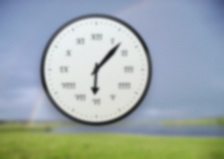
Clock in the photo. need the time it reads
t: 6:07
